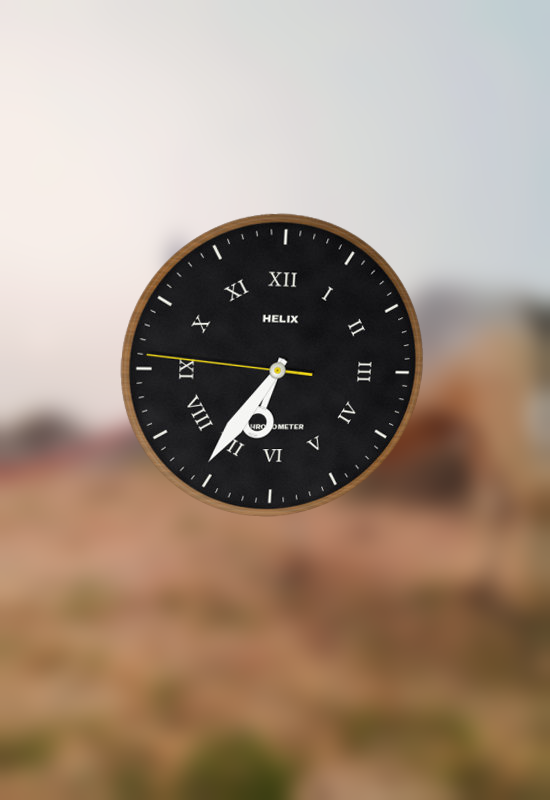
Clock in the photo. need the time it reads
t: 6:35:46
